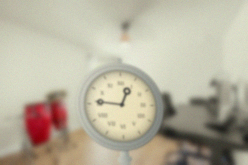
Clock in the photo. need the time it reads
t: 12:46
